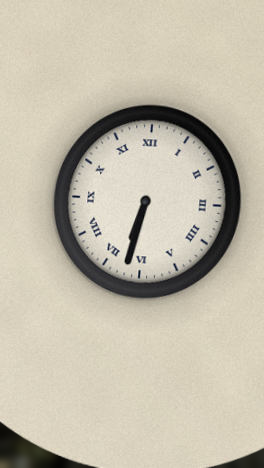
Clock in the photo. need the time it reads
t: 6:32
